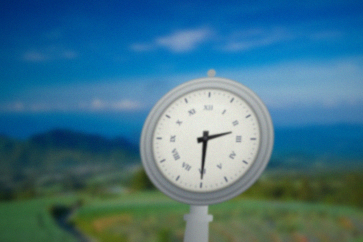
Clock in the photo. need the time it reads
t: 2:30
